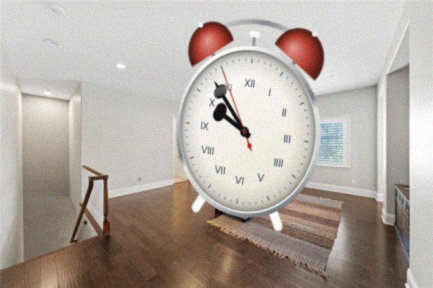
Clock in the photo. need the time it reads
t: 9:52:55
